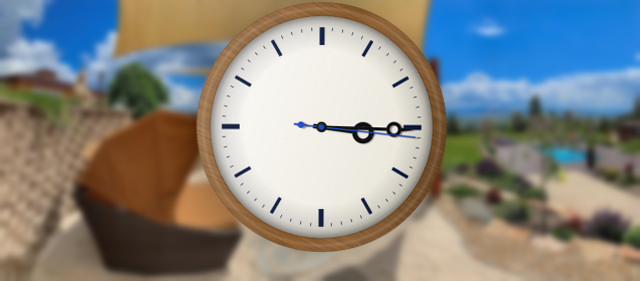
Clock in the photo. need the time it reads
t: 3:15:16
